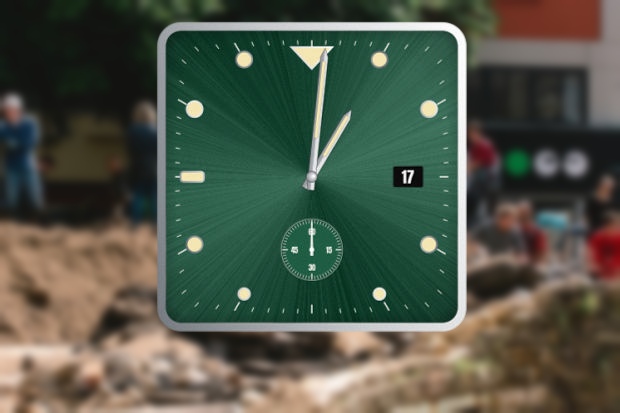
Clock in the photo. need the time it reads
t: 1:01
